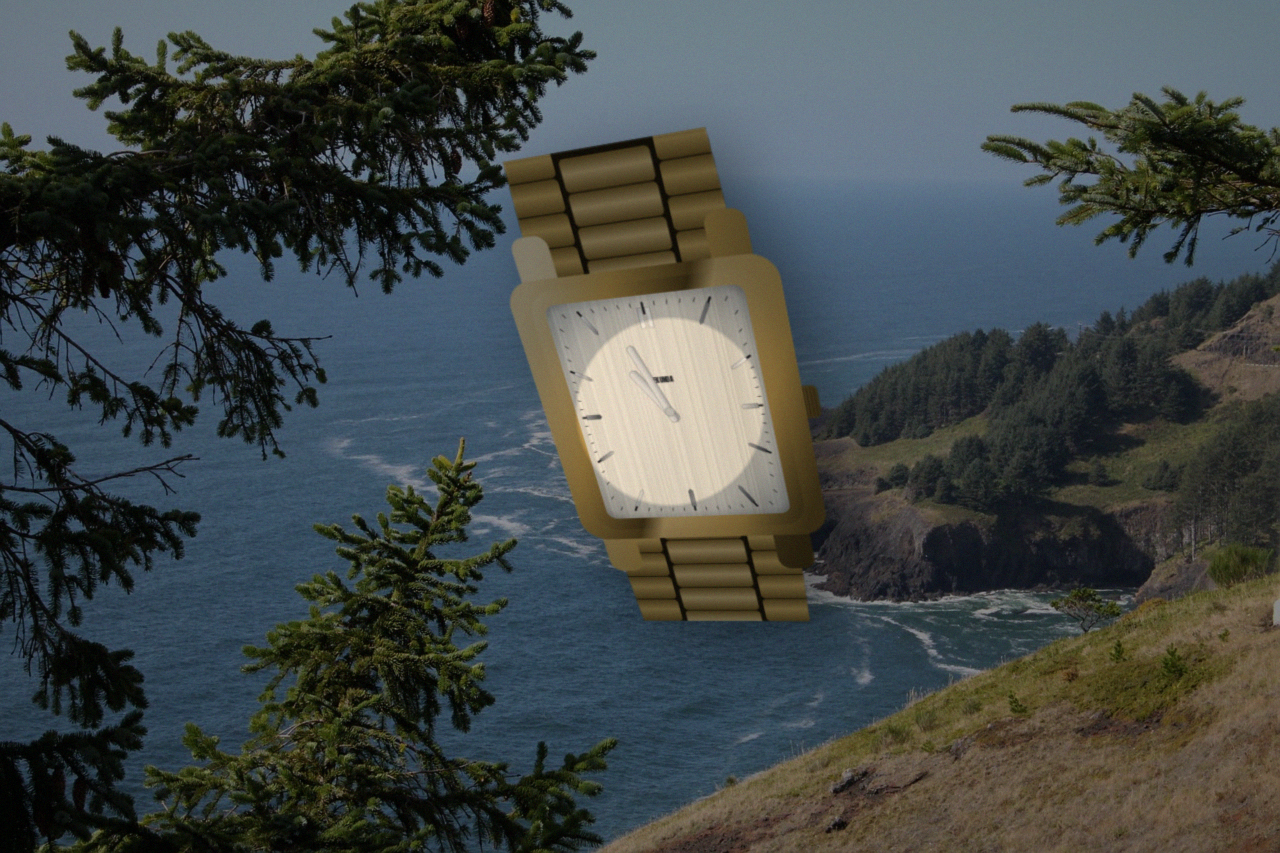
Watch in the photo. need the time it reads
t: 10:57
